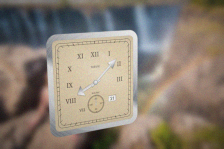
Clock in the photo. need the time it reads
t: 8:08
